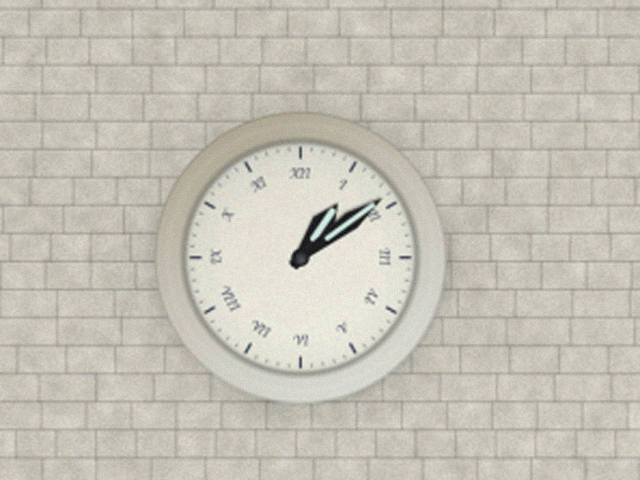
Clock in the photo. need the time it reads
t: 1:09
